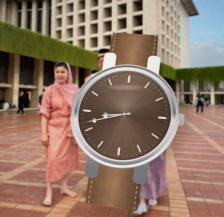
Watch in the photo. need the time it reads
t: 8:42
